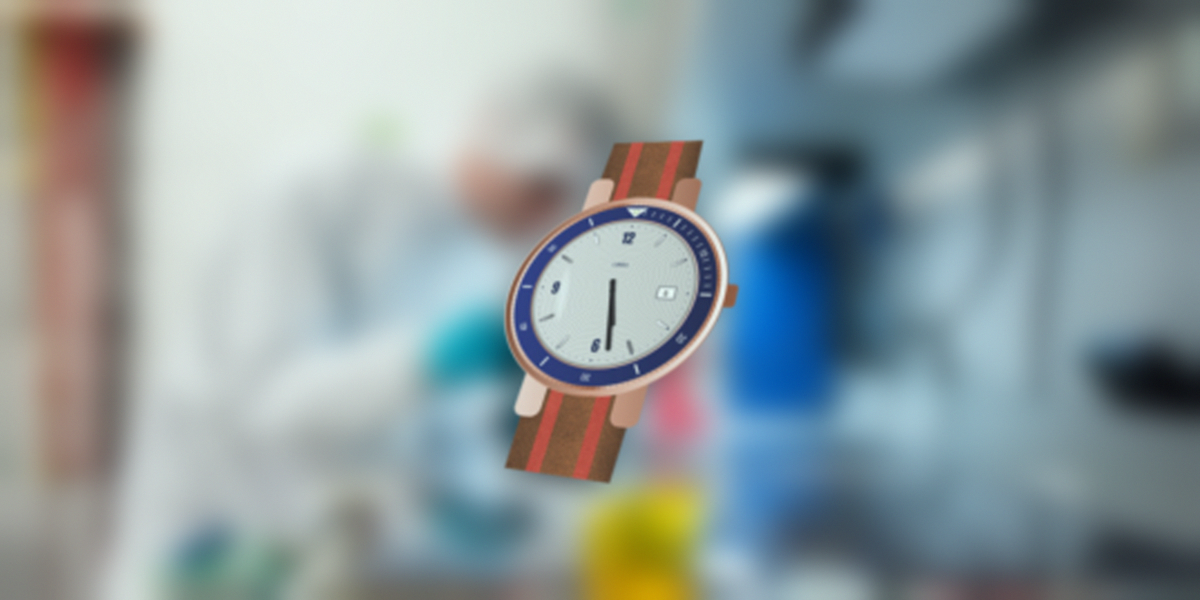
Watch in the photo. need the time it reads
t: 5:28
